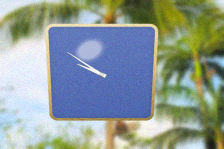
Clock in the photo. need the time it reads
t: 9:51
